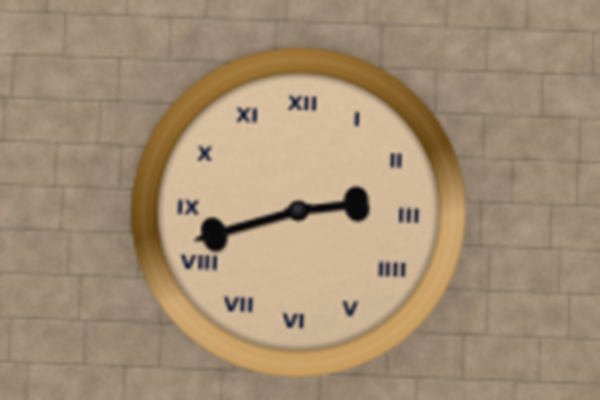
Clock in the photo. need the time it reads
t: 2:42
